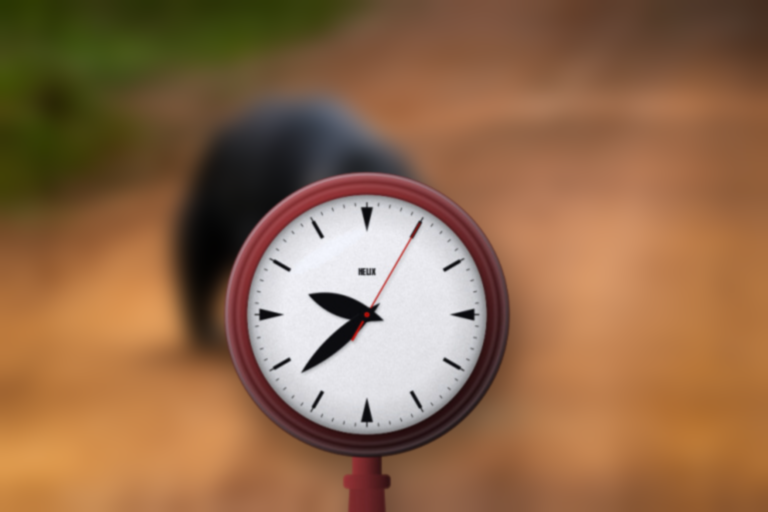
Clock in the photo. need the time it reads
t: 9:38:05
